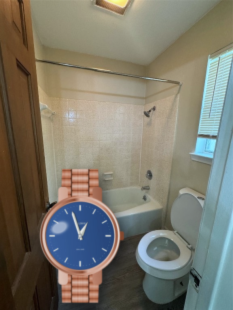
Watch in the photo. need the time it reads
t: 12:57
